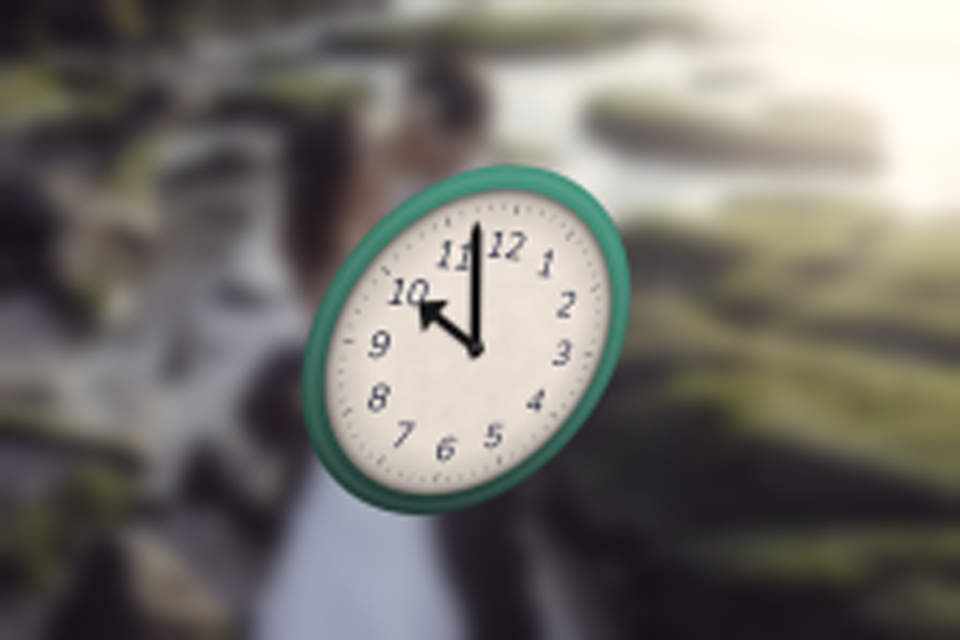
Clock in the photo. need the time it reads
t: 9:57
